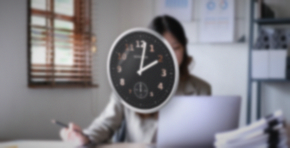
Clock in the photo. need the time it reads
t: 2:02
